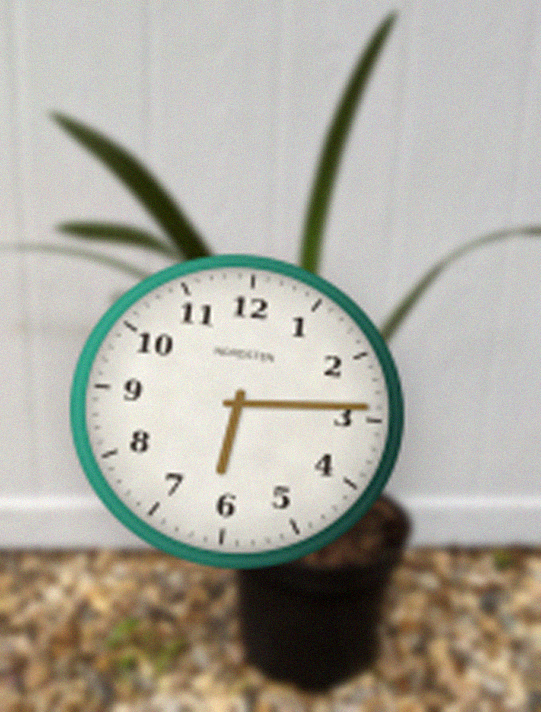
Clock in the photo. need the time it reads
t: 6:14
